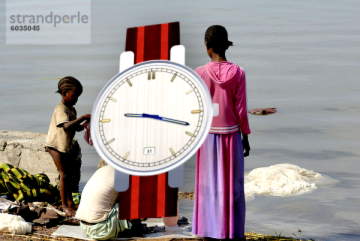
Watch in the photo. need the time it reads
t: 9:18
